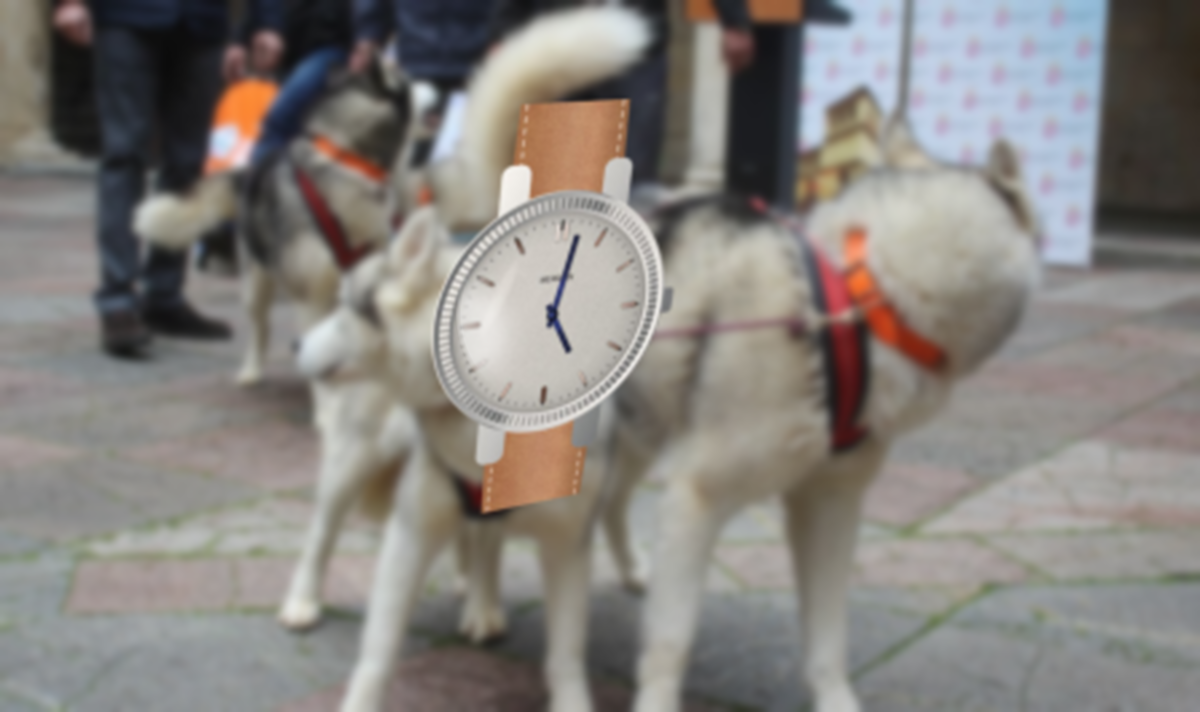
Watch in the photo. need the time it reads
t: 5:02
